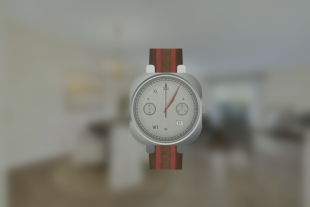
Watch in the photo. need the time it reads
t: 1:05
